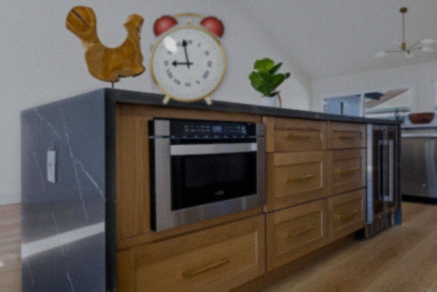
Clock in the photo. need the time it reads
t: 8:58
